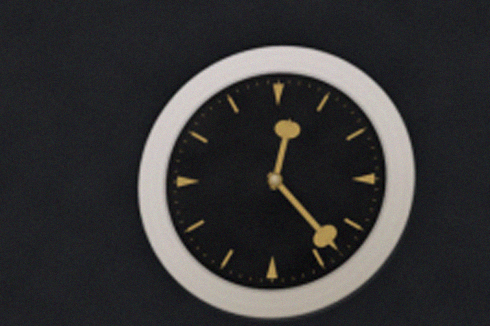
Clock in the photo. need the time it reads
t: 12:23
